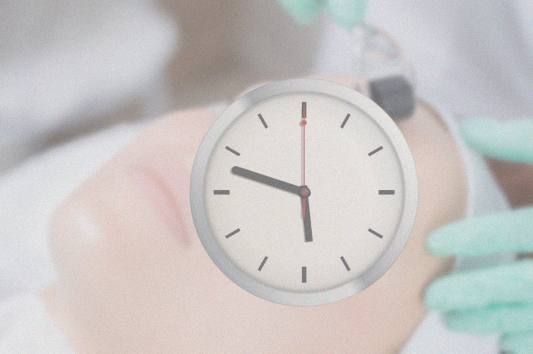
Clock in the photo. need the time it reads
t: 5:48:00
